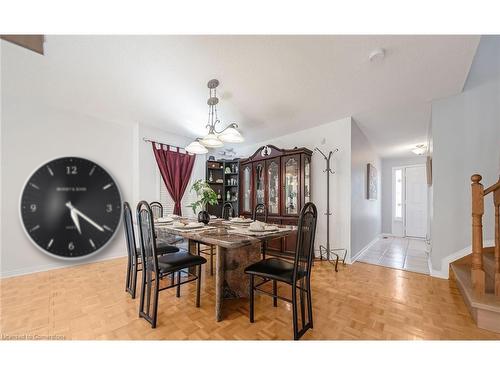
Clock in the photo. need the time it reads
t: 5:21
